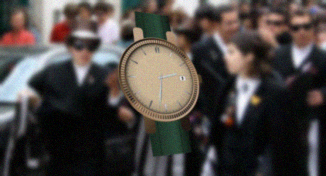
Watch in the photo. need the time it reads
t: 2:32
